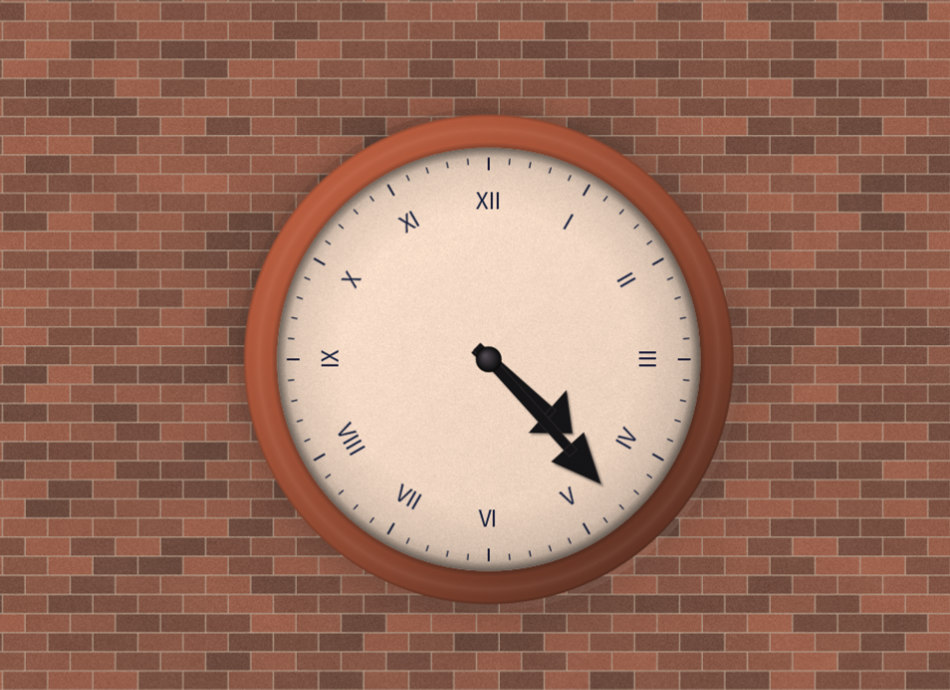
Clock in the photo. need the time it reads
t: 4:23
